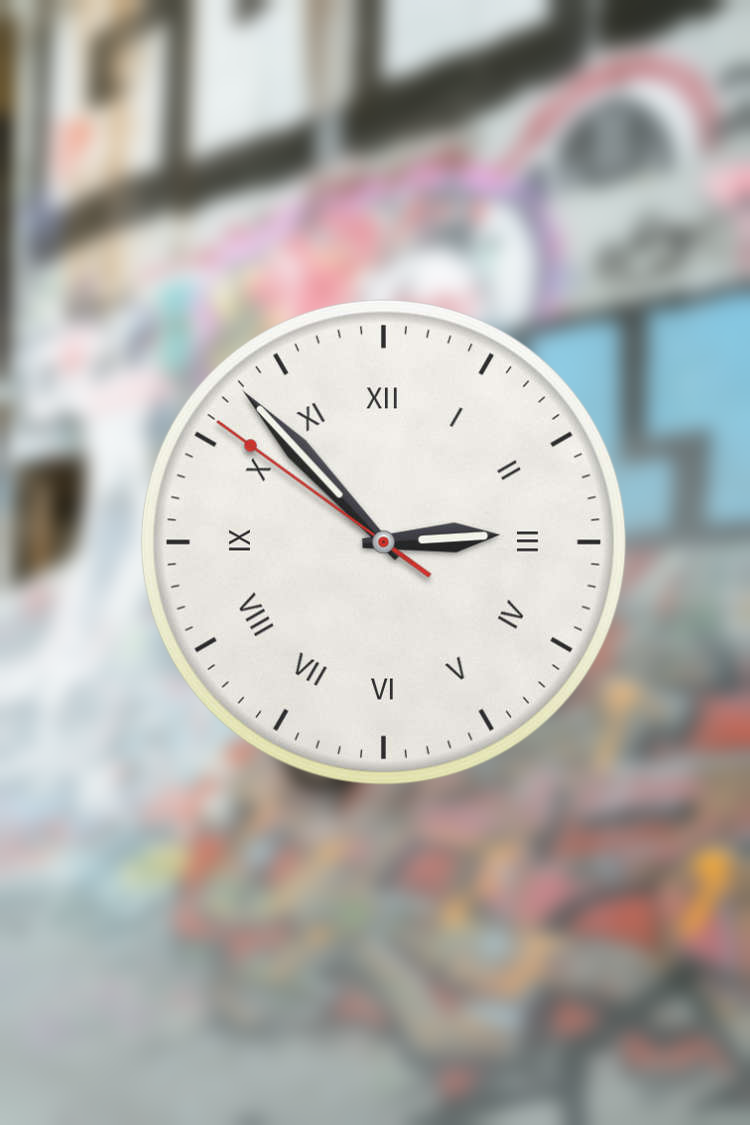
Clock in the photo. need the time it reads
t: 2:52:51
